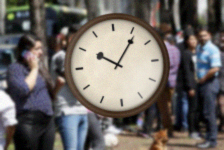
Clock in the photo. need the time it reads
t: 10:06
